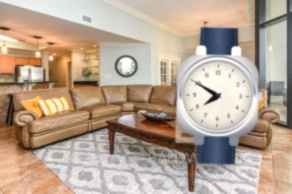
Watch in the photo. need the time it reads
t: 7:50
